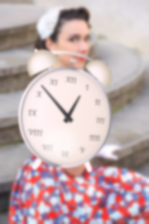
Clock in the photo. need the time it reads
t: 12:52
